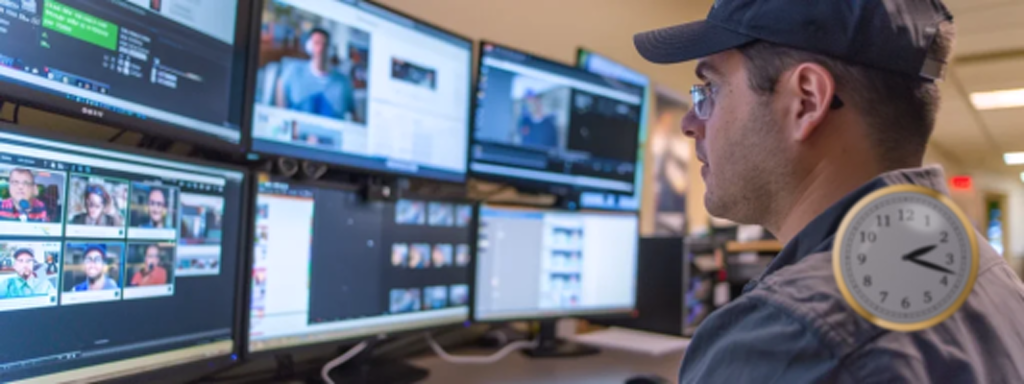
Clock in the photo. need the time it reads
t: 2:18
